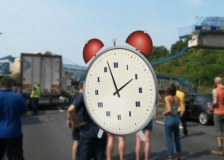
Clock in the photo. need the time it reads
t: 1:57
